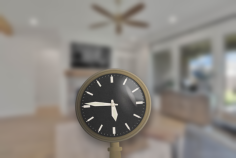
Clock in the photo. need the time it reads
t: 5:46
